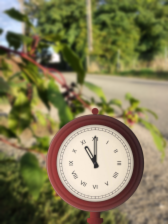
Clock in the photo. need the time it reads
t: 11:00
